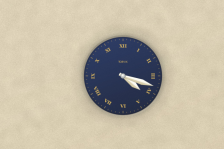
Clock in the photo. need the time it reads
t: 4:18
